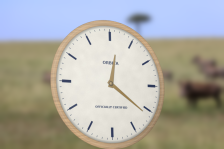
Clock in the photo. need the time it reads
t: 12:21
